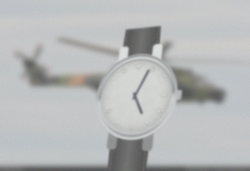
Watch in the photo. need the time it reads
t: 5:04
